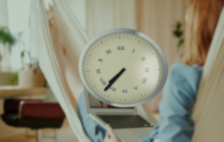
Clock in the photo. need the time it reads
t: 7:37
